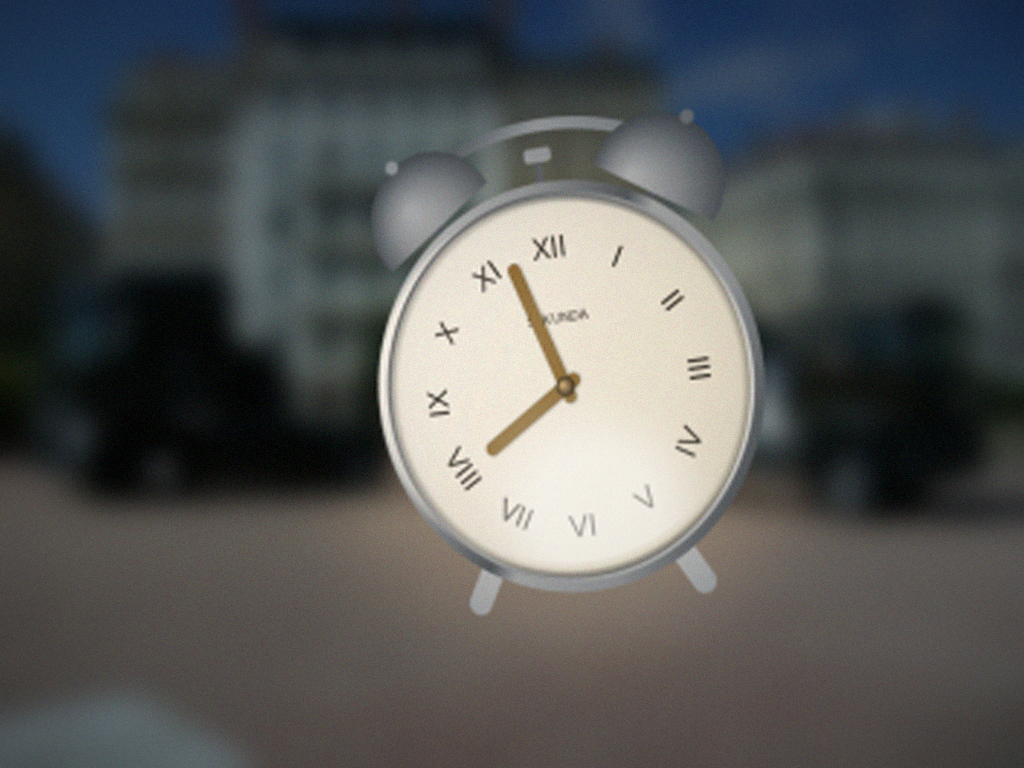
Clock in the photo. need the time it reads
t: 7:57
